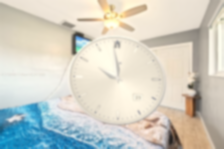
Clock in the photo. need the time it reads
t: 9:59
